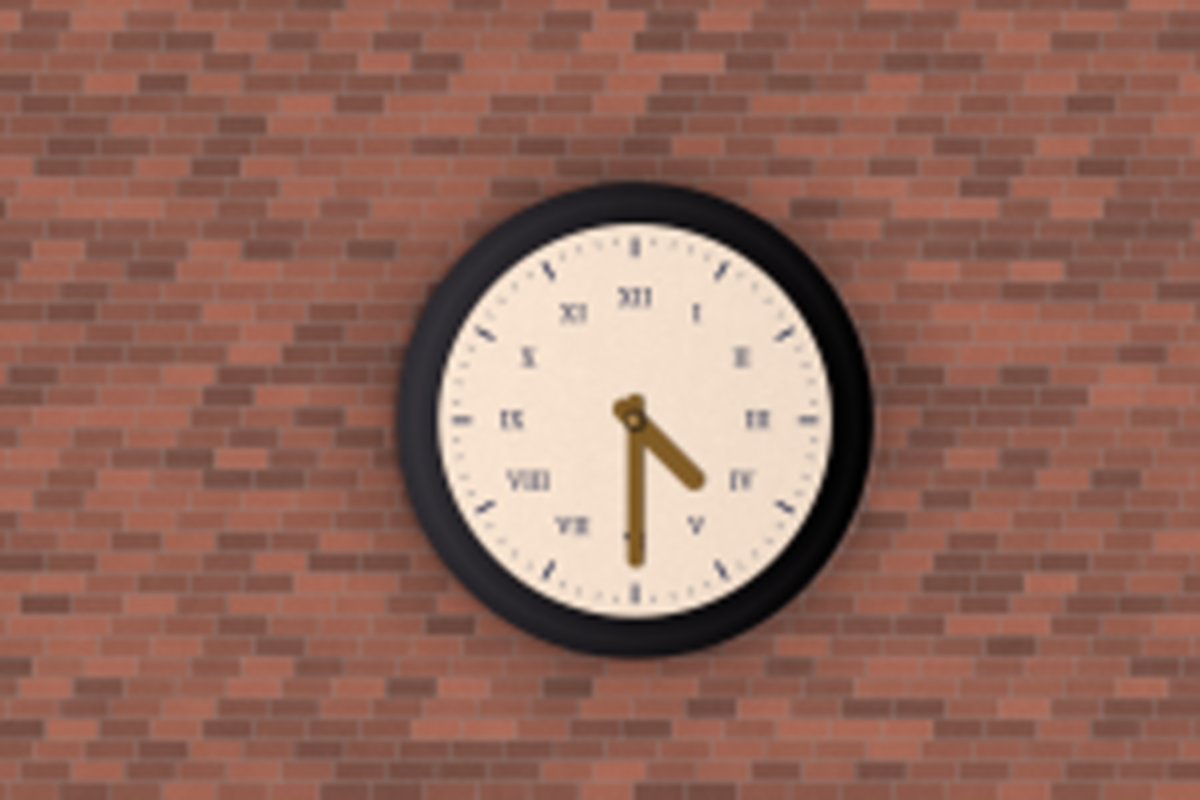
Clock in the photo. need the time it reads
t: 4:30
